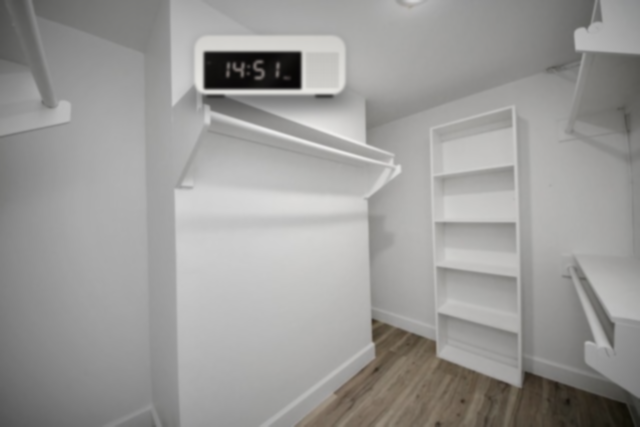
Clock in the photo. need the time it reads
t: 14:51
